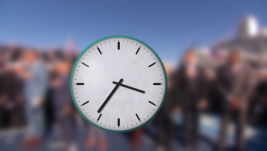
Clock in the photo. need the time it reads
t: 3:36
